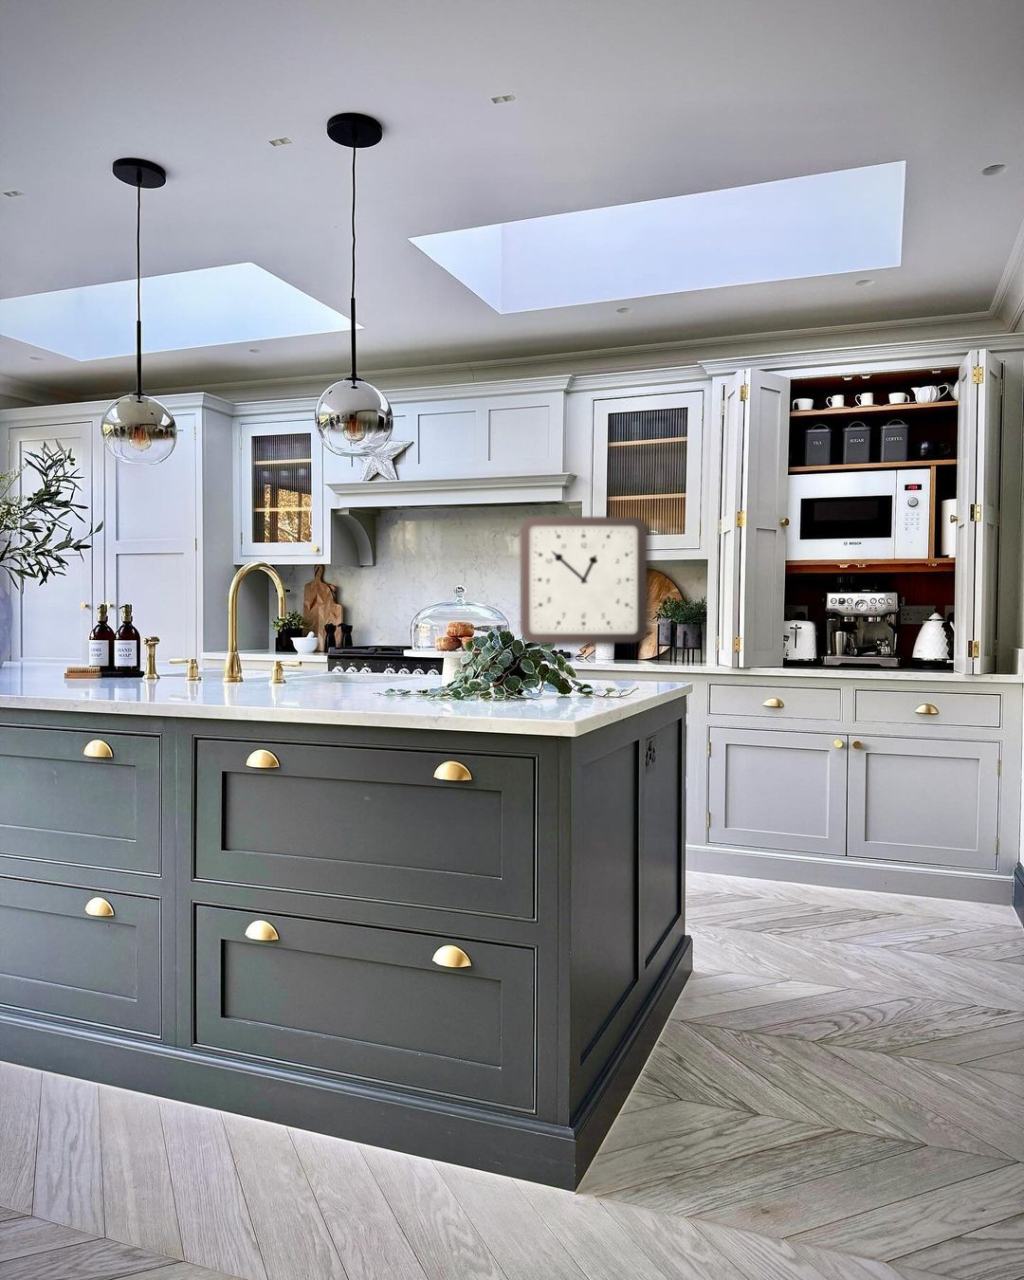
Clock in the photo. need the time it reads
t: 12:52
